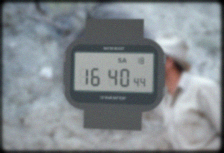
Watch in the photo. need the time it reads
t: 16:40
